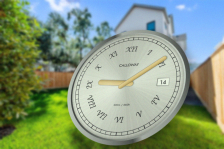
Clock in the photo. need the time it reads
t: 9:09
